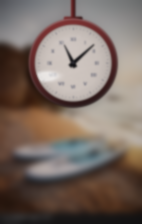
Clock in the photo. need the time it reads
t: 11:08
